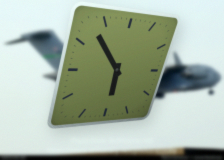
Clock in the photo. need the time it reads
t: 5:53
